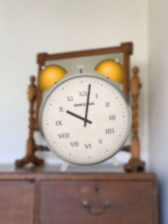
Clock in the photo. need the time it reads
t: 10:02
